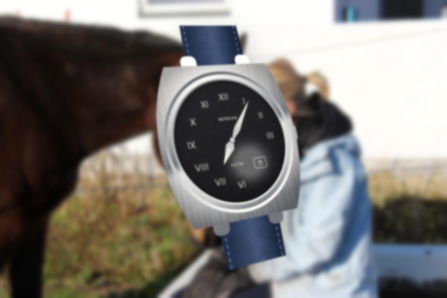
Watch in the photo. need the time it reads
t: 7:06
